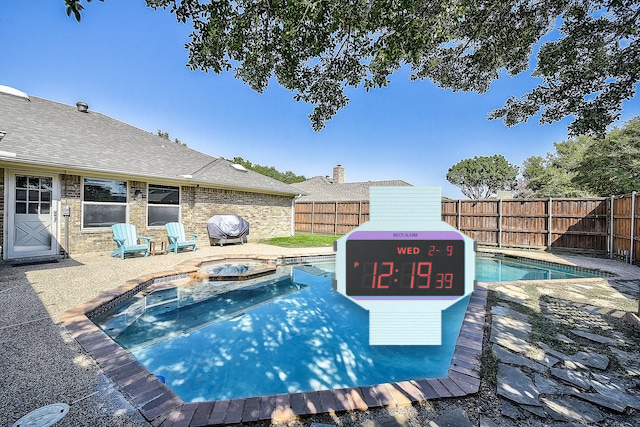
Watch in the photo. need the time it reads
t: 12:19:39
